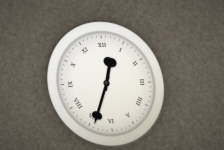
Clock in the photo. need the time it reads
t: 12:34
